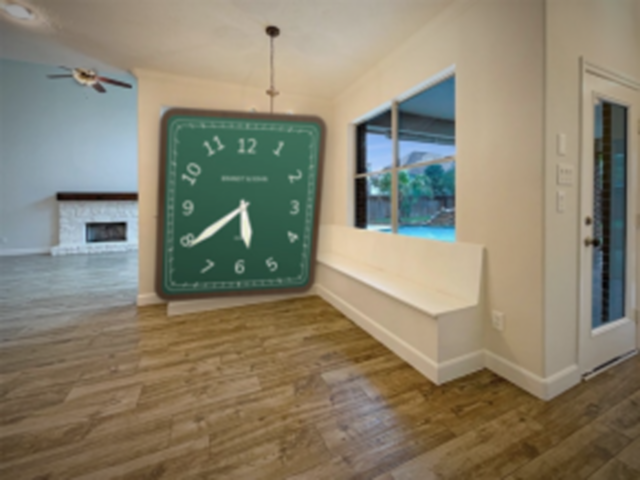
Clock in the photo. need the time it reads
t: 5:39
